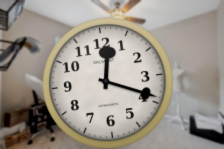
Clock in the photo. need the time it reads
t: 12:19
